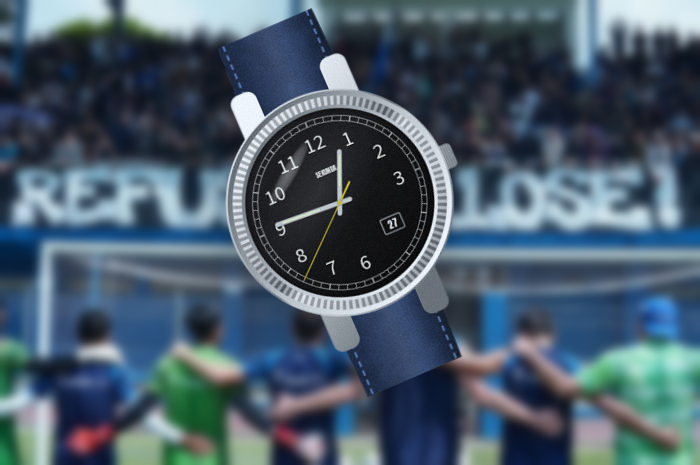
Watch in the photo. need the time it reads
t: 12:45:38
